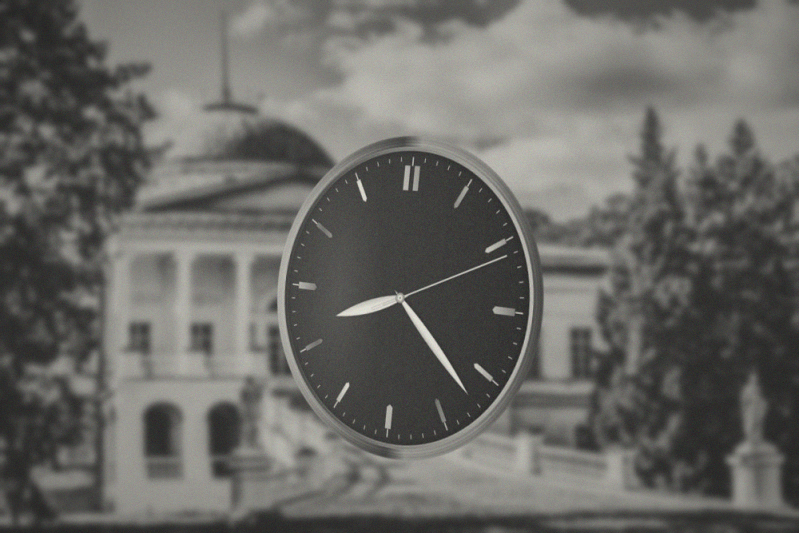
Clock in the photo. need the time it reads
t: 8:22:11
